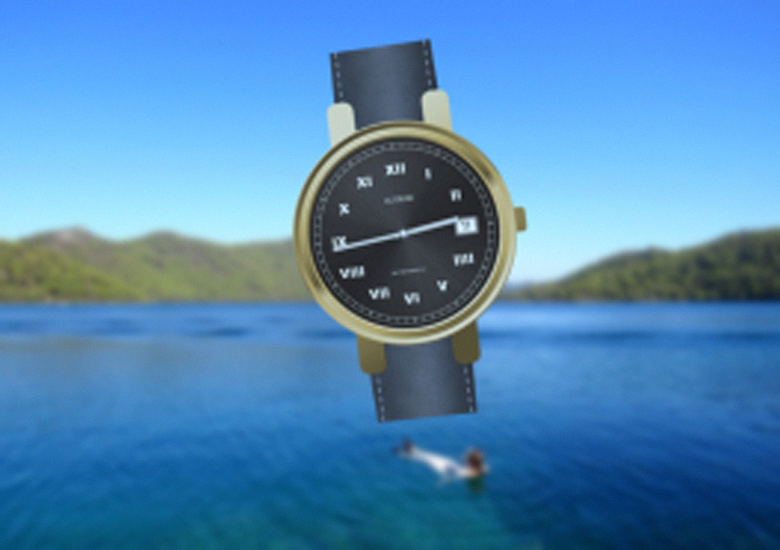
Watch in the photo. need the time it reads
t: 2:44
